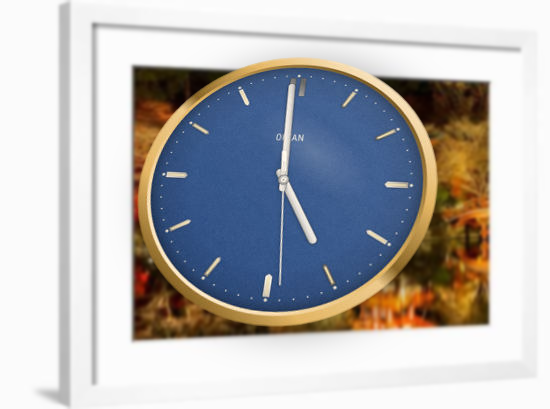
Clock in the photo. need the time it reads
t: 4:59:29
